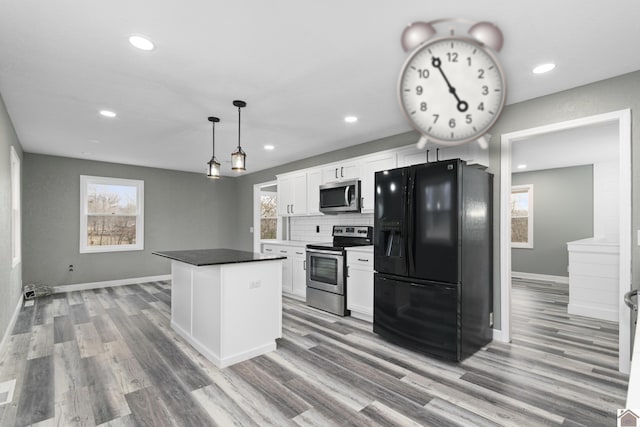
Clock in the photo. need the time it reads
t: 4:55
